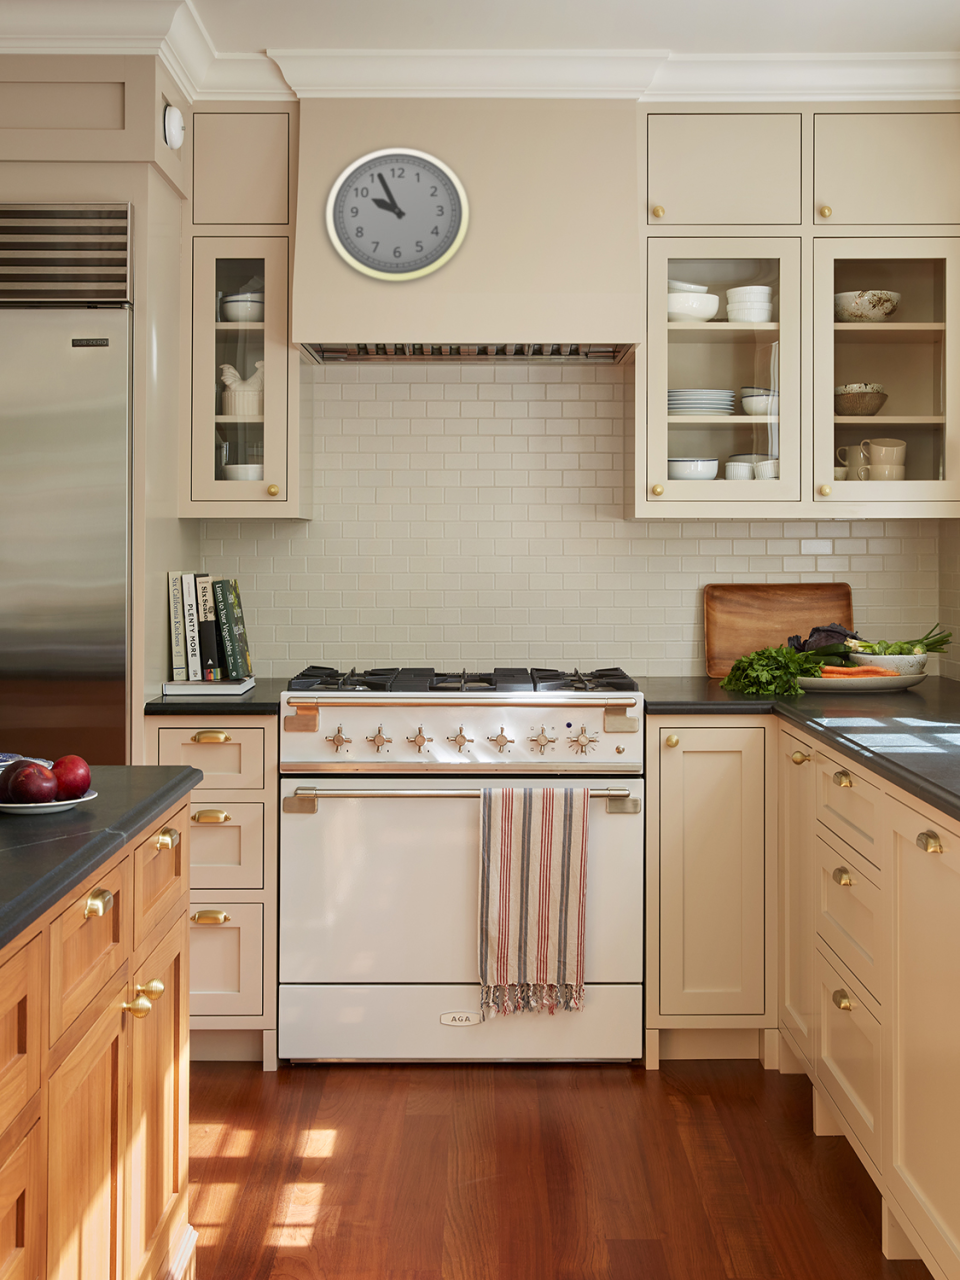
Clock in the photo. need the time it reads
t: 9:56
